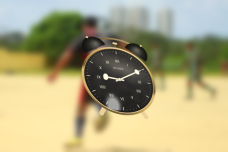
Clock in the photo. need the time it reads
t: 9:10
